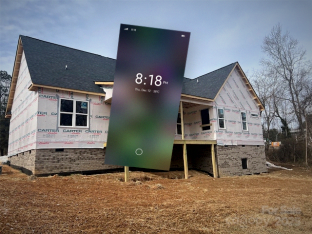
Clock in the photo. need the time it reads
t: 8:18
